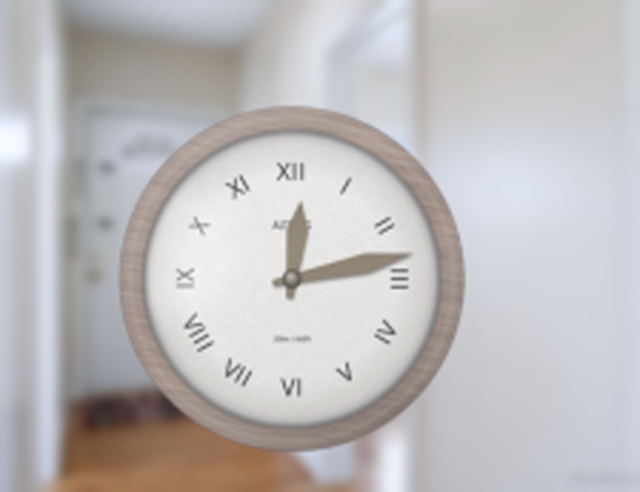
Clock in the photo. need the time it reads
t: 12:13
